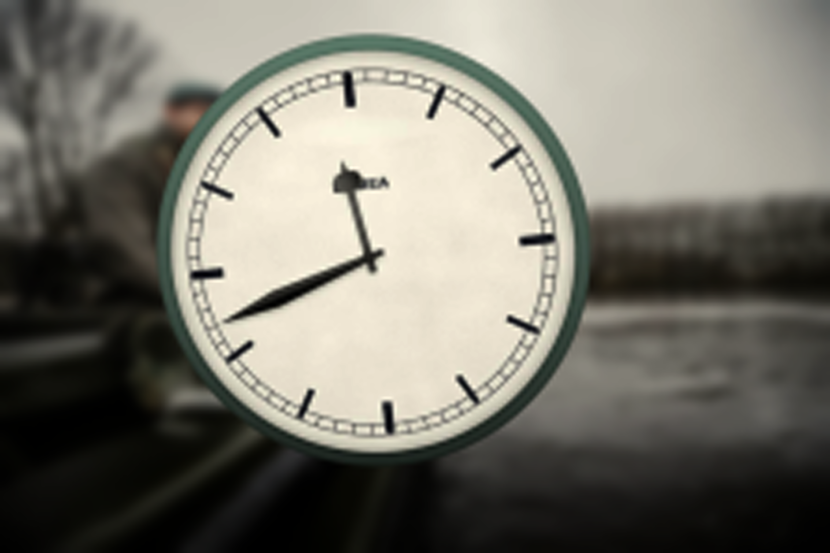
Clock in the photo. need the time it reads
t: 11:42
